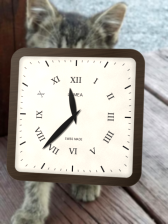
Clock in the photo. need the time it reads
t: 11:37
